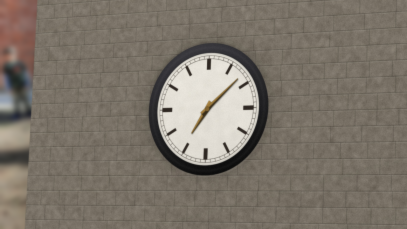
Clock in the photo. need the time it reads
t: 7:08
